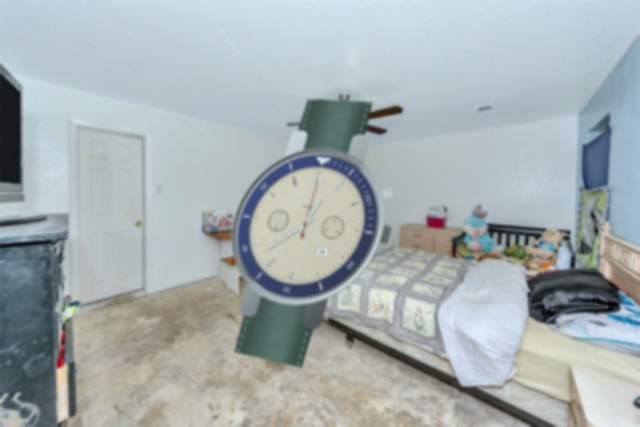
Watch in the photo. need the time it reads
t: 12:38
